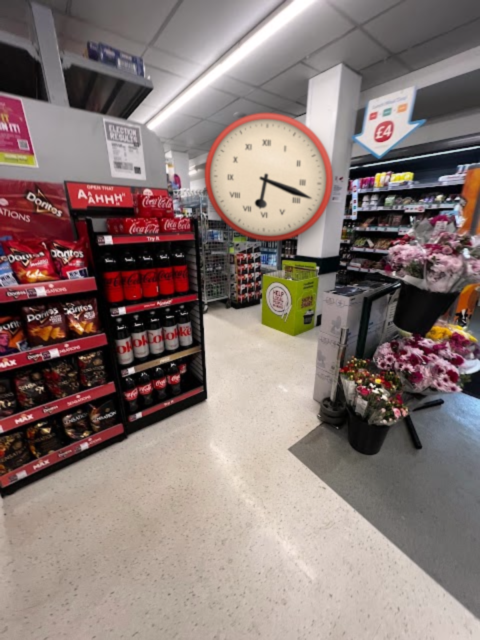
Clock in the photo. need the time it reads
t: 6:18
